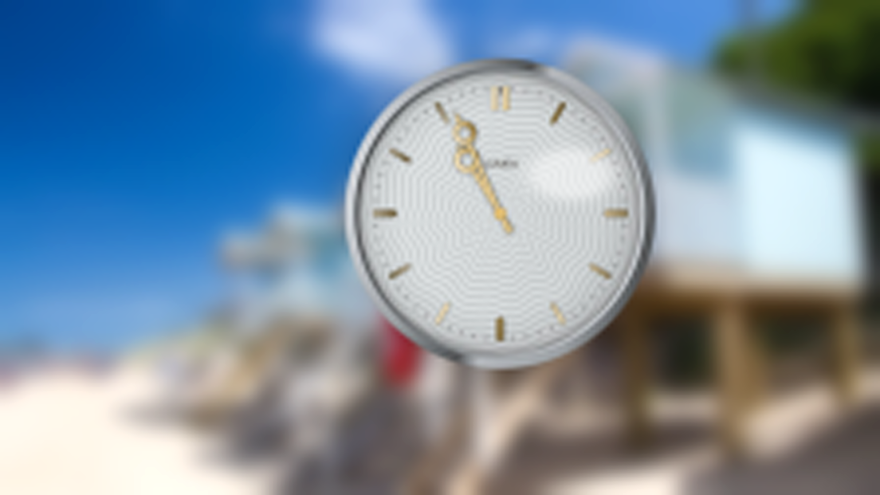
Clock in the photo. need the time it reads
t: 10:56
